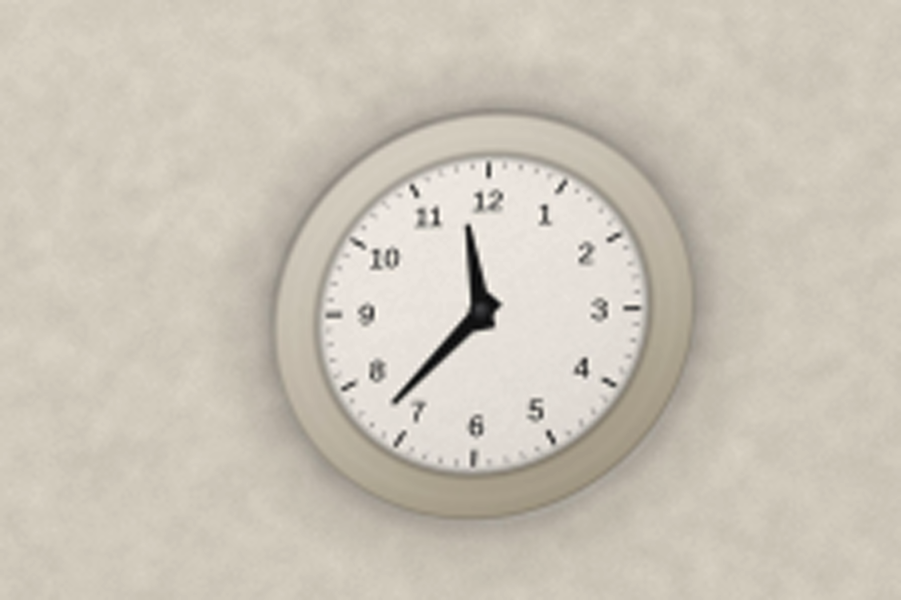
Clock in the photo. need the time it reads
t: 11:37
